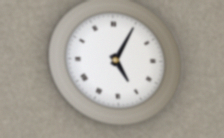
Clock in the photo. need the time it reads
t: 5:05
